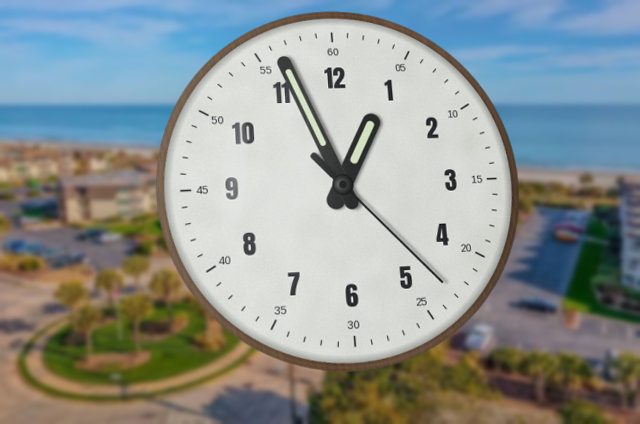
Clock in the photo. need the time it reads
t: 12:56:23
